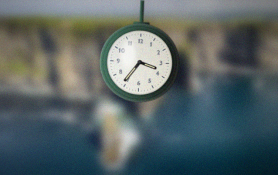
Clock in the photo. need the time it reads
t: 3:36
